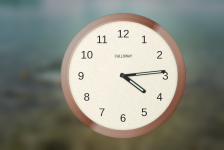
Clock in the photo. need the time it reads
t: 4:14
